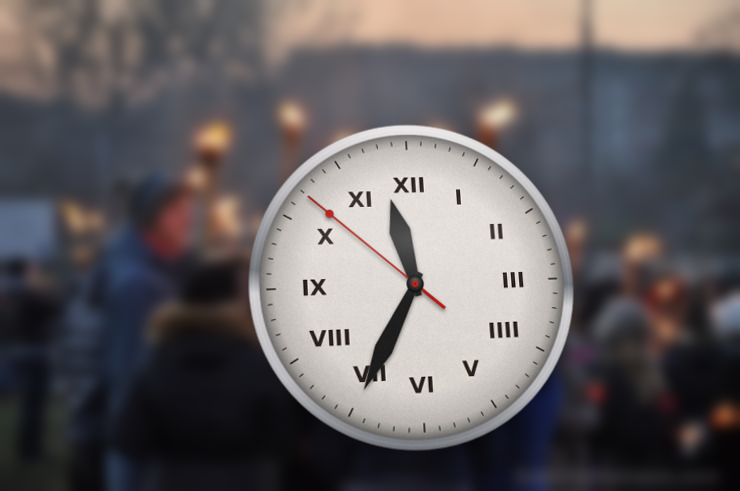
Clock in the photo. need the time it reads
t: 11:34:52
